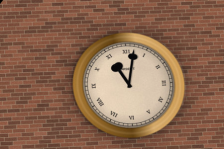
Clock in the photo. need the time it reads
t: 11:02
